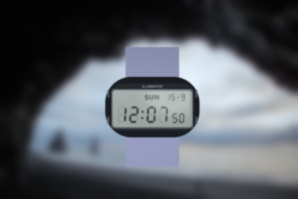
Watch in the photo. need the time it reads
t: 12:07:50
